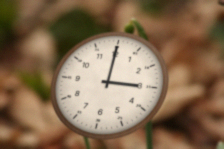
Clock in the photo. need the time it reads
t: 3:00
